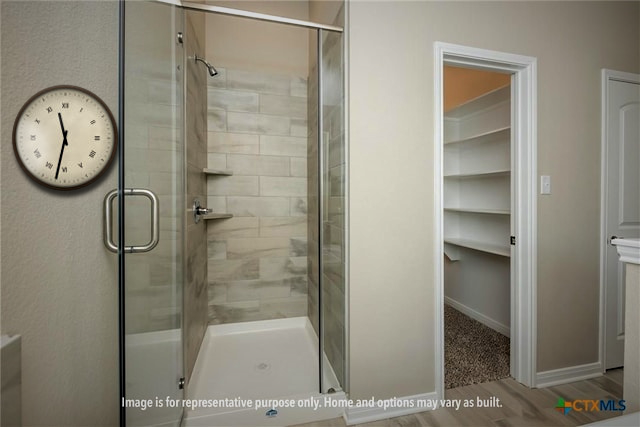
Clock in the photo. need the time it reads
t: 11:32
